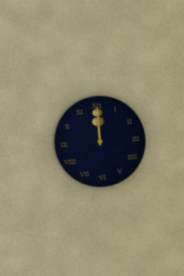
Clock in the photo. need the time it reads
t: 12:00
